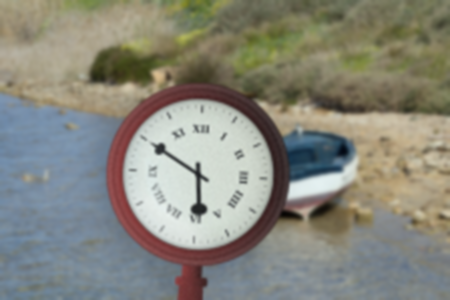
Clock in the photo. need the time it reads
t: 5:50
